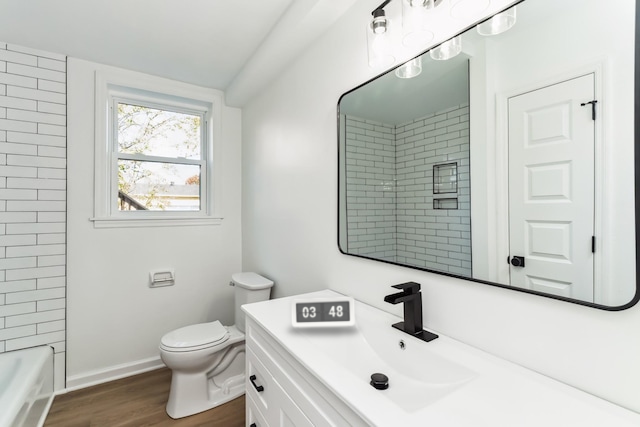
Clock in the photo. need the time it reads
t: 3:48
